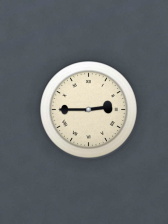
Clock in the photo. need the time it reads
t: 2:45
